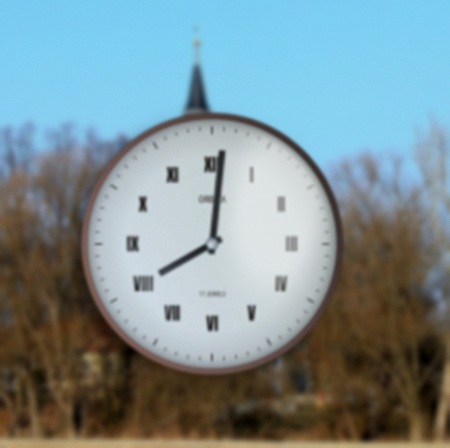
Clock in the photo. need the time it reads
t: 8:01
